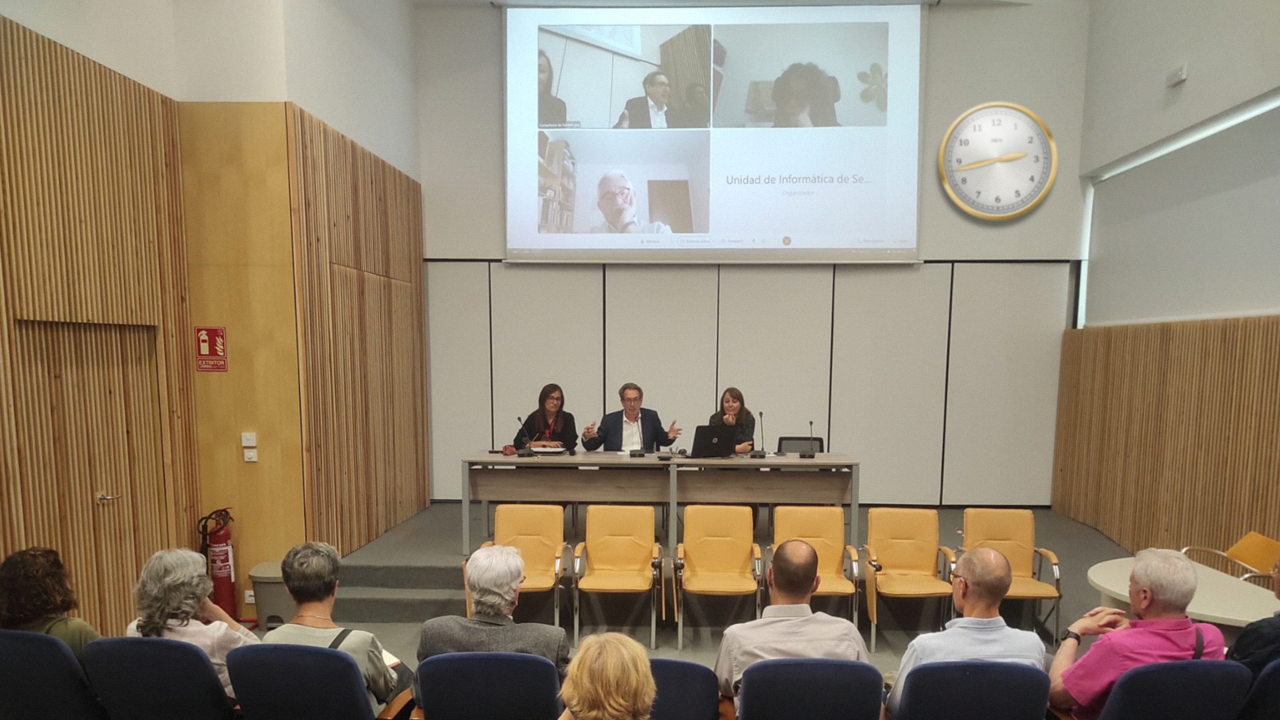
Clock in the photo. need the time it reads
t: 2:43
